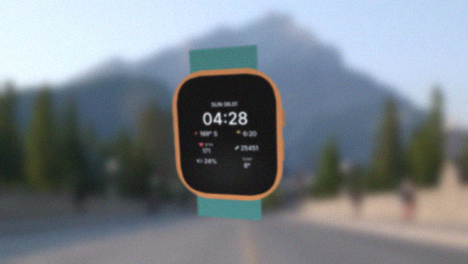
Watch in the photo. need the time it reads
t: 4:28
